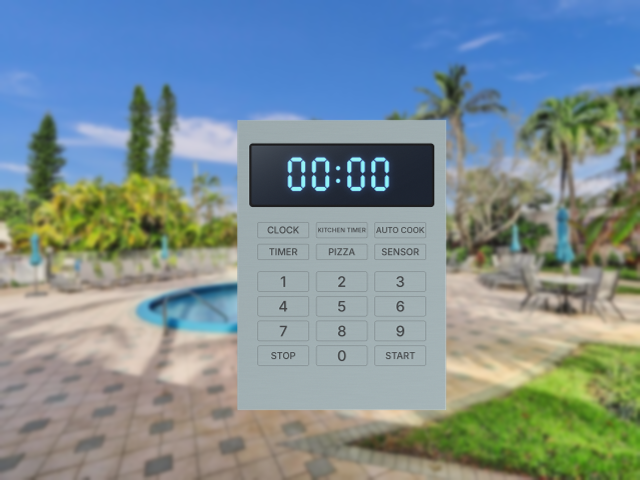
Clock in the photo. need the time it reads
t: 0:00
